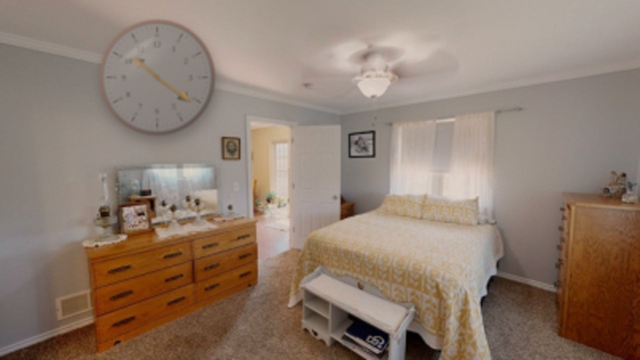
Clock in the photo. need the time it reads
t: 10:21
